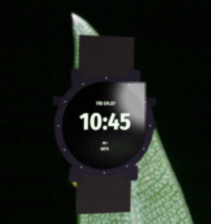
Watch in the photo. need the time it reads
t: 10:45
